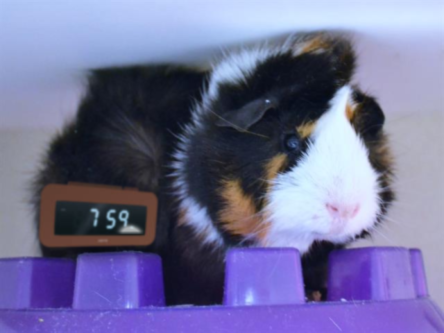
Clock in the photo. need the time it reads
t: 7:59
